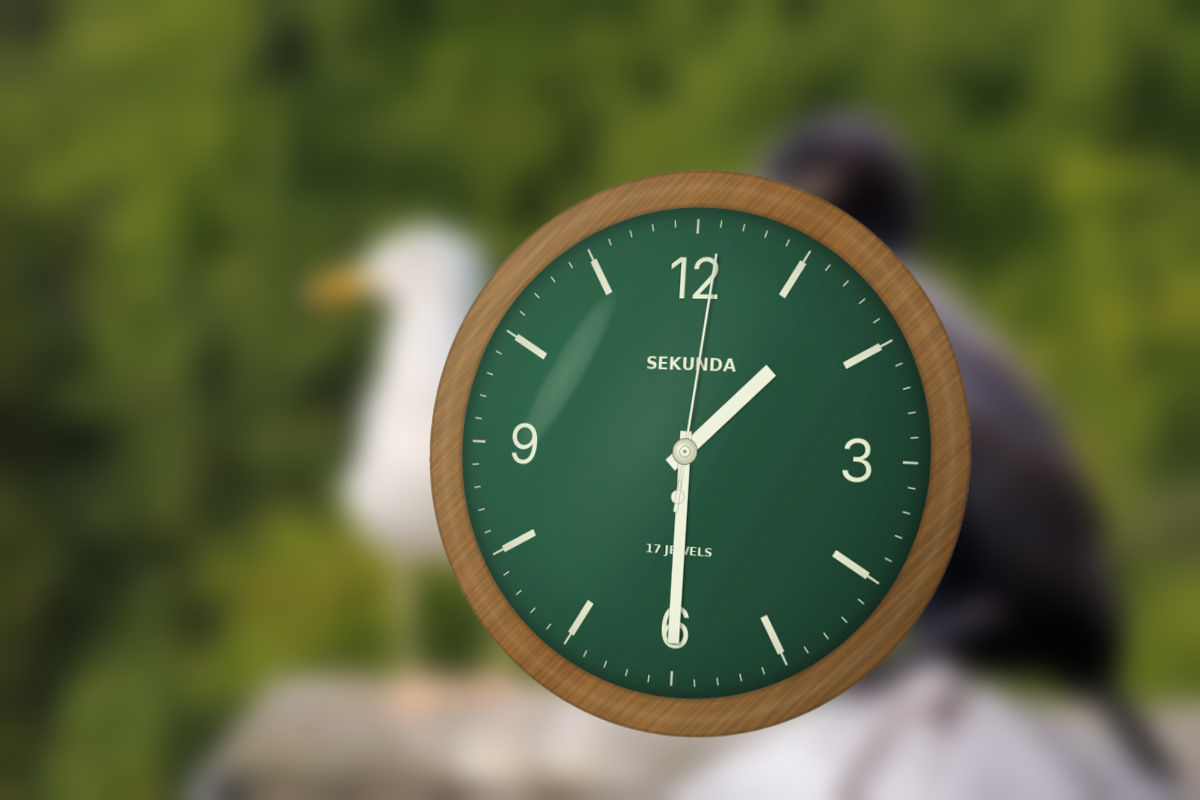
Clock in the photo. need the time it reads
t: 1:30:01
